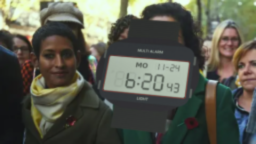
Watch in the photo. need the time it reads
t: 6:20:43
